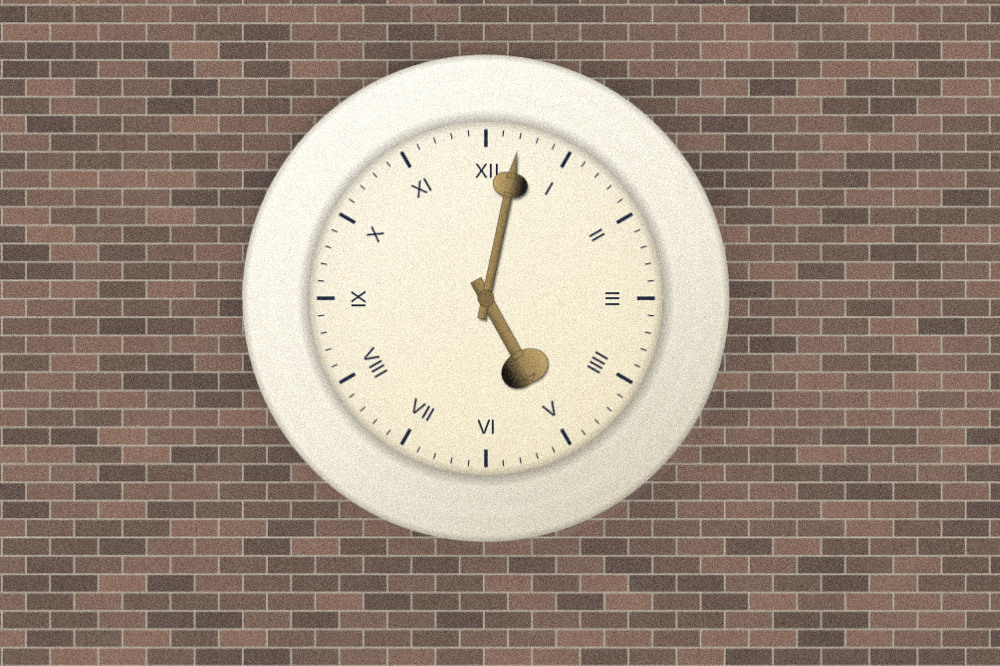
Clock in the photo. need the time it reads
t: 5:02
